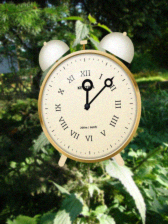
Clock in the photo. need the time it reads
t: 12:08
